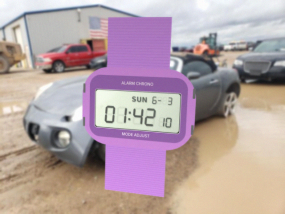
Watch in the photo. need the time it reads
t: 1:42:10
